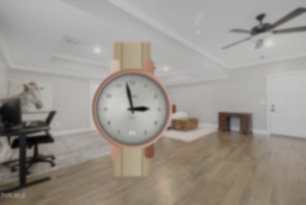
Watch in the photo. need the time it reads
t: 2:58
